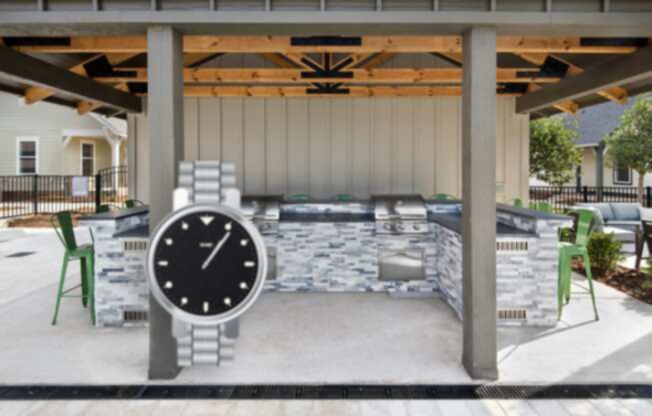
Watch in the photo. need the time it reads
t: 1:06
